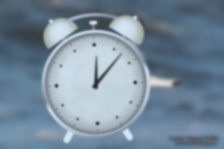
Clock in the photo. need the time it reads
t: 12:07
